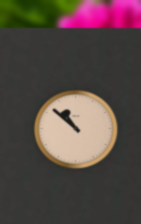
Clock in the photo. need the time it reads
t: 10:52
